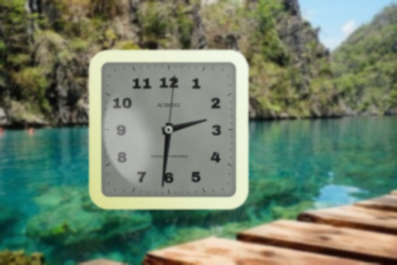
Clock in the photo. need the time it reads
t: 2:31:01
